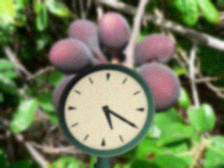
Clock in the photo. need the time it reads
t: 5:20
